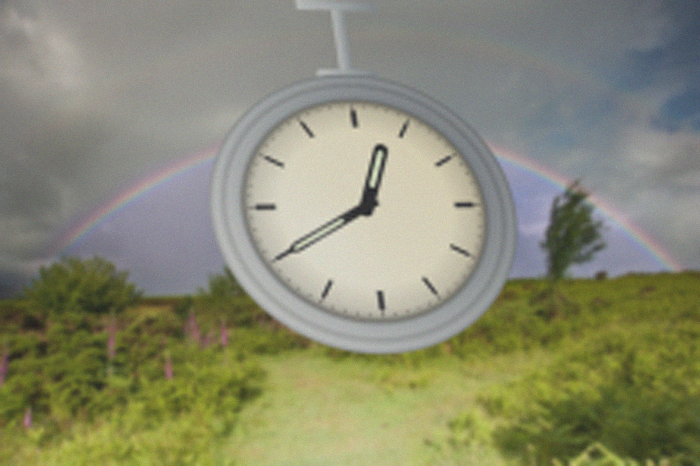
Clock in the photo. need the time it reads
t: 12:40
